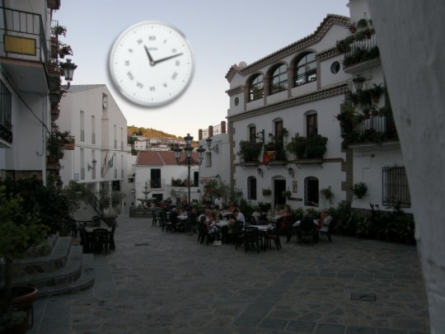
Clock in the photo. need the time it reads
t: 11:12
